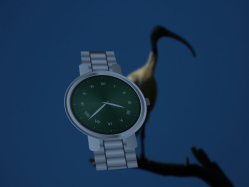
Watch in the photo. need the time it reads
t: 3:38
